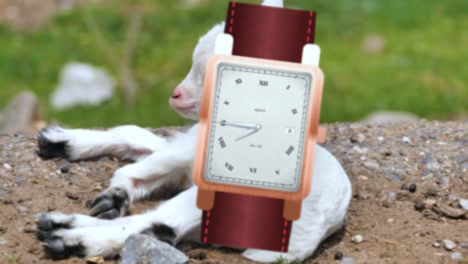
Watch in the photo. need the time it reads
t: 7:45
